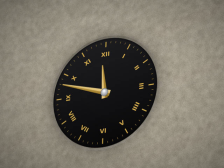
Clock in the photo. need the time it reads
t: 11:48
